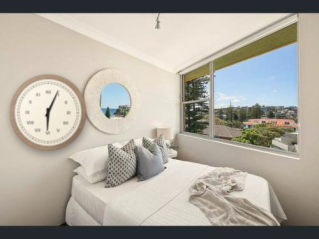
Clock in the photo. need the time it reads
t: 6:04
